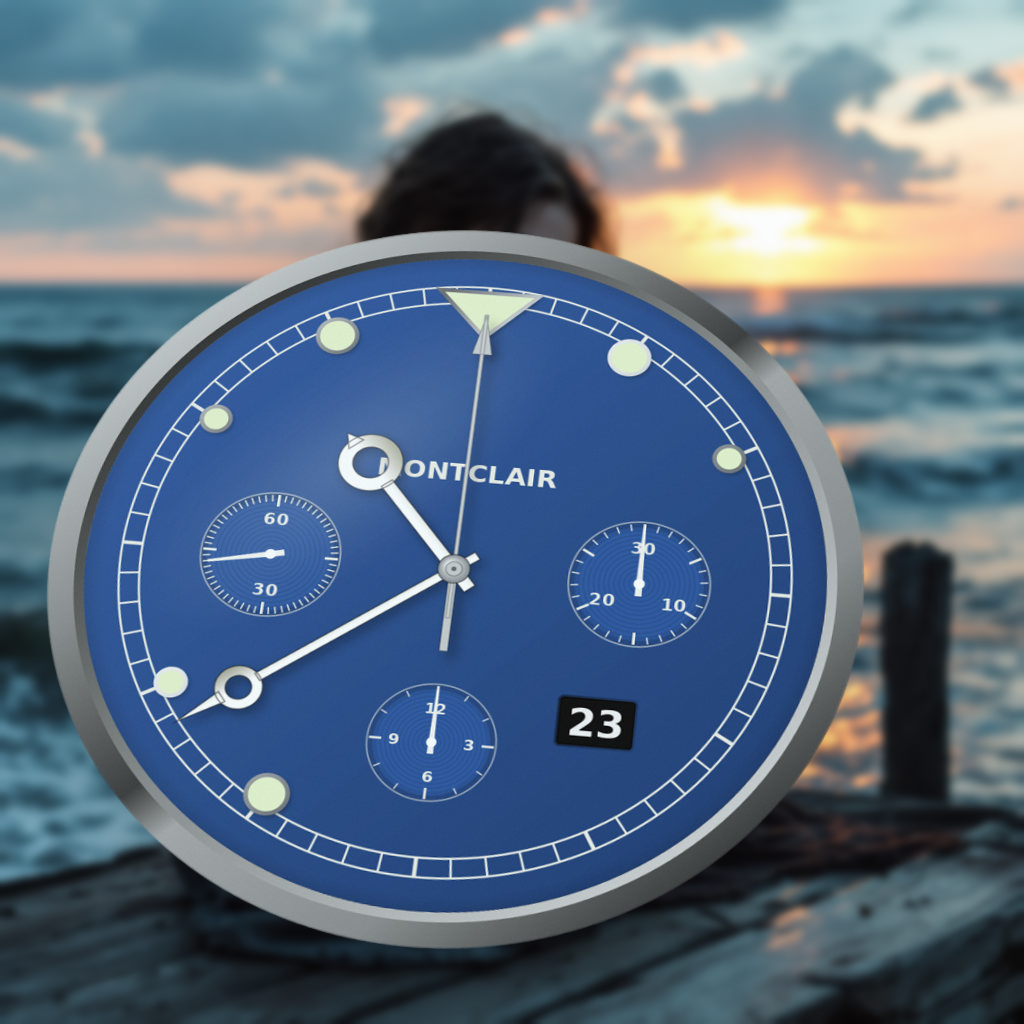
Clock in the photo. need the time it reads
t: 10:38:43
